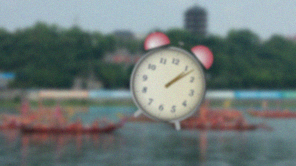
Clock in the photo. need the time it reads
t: 1:07
